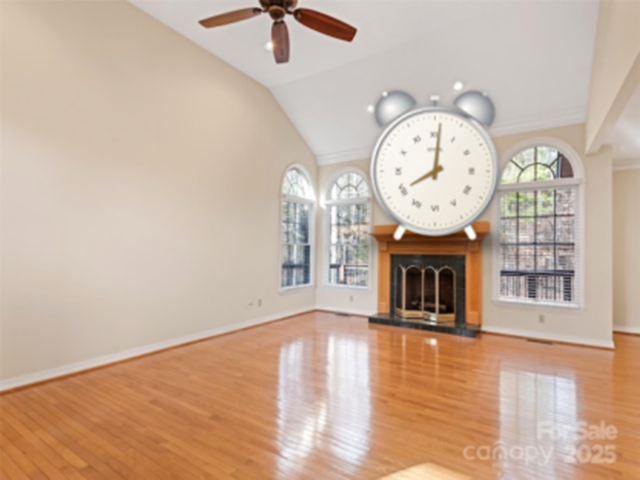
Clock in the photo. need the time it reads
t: 8:01
